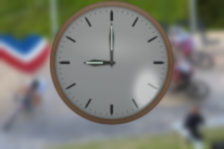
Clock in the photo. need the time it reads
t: 9:00
